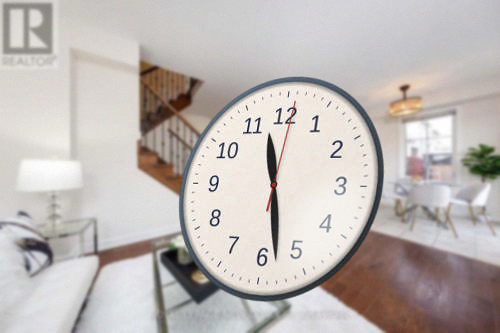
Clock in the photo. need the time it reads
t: 11:28:01
